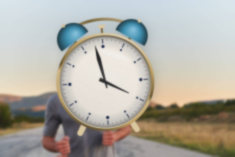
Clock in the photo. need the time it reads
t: 3:58
